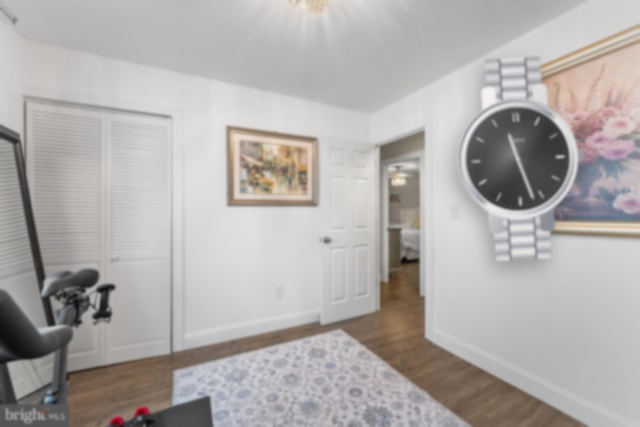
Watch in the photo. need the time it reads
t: 11:27
